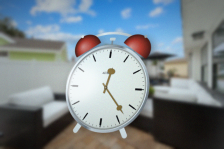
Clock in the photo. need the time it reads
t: 12:23
